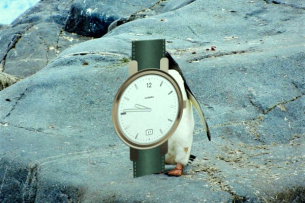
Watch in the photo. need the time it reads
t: 9:46
